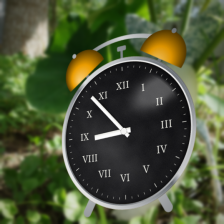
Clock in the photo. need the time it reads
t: 8:53
